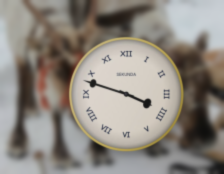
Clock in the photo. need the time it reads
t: 3:48
